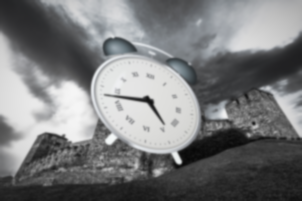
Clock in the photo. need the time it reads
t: 4:43
